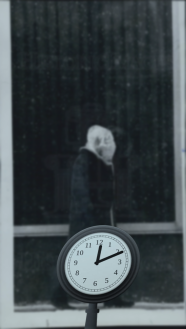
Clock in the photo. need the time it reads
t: 12:11
